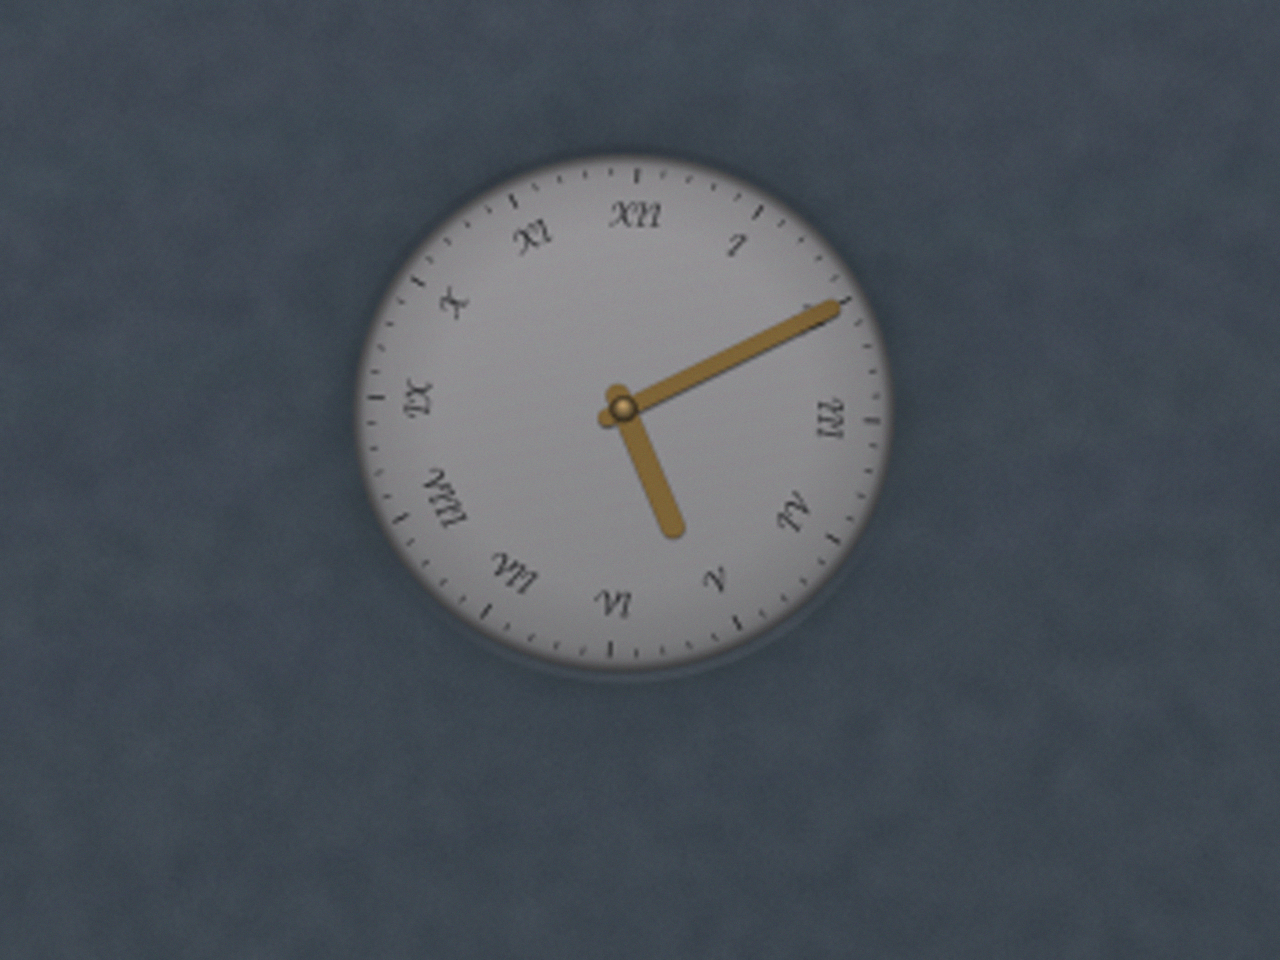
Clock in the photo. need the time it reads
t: 5:10
